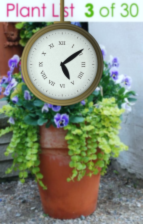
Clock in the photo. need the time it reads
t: 5:09
